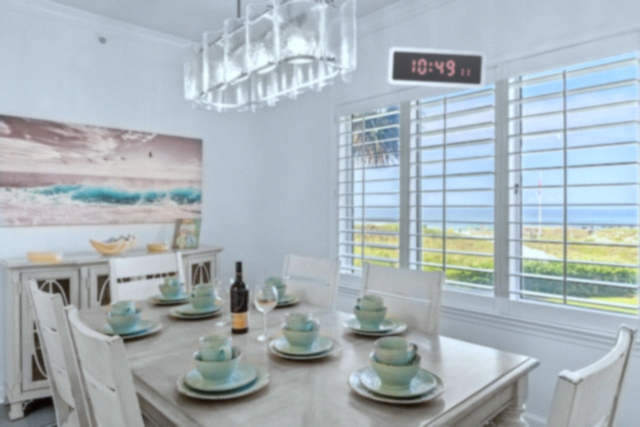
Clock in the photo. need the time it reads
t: 10:49
